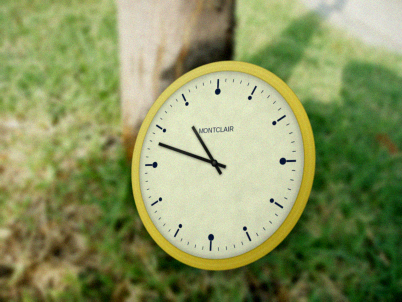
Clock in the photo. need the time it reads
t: 10:48
